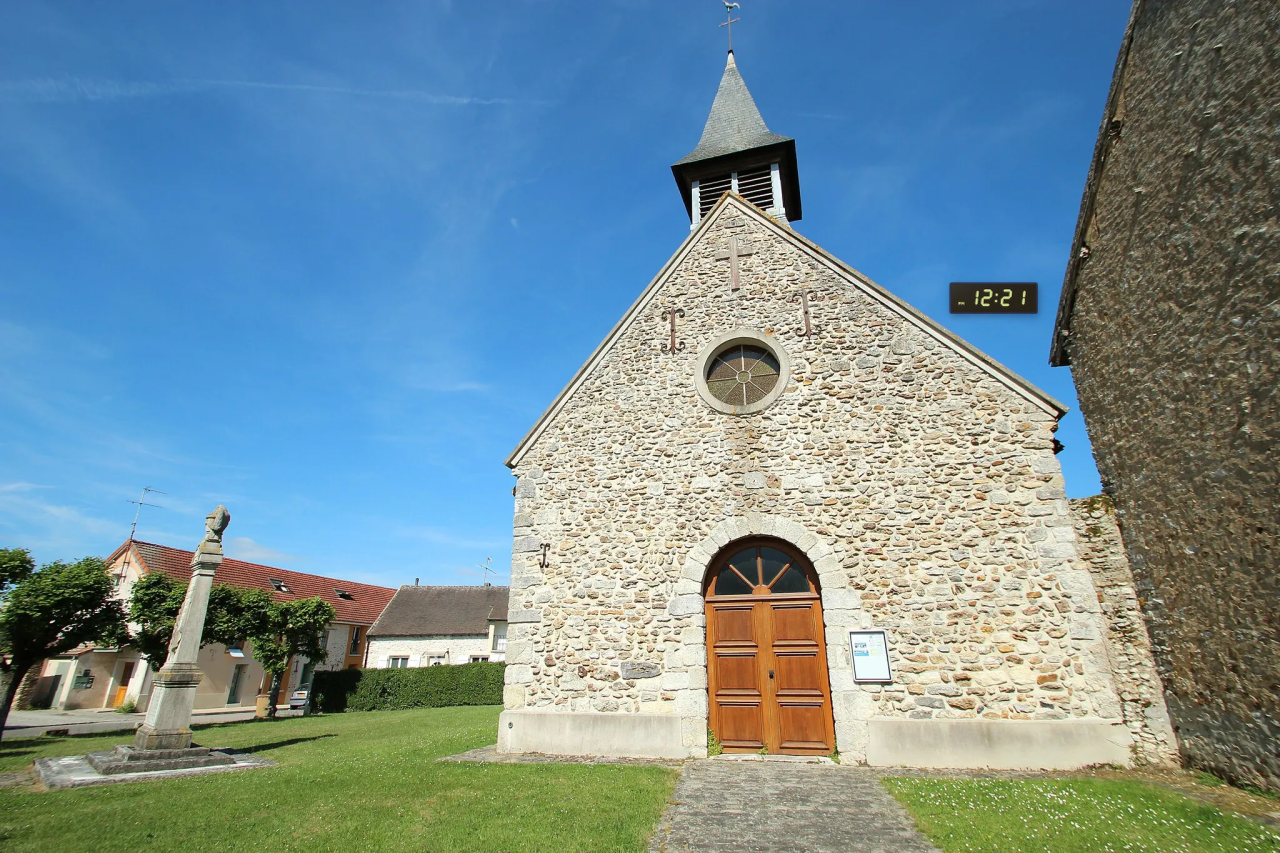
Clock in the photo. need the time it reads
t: 12:21
